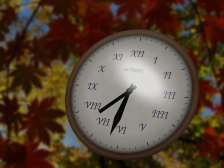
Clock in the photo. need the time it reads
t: 7:32
